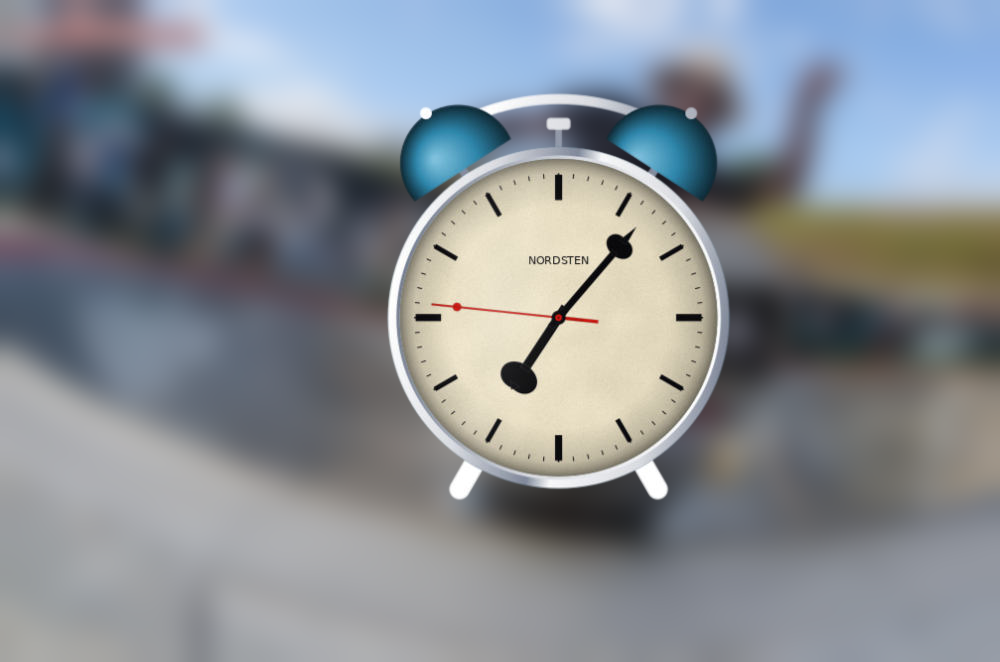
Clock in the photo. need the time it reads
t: 7:06:46
